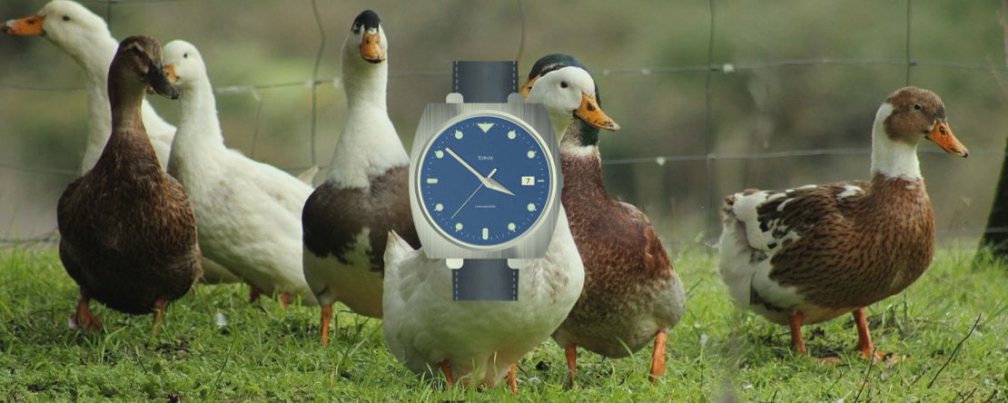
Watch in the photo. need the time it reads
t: 3:51:37
